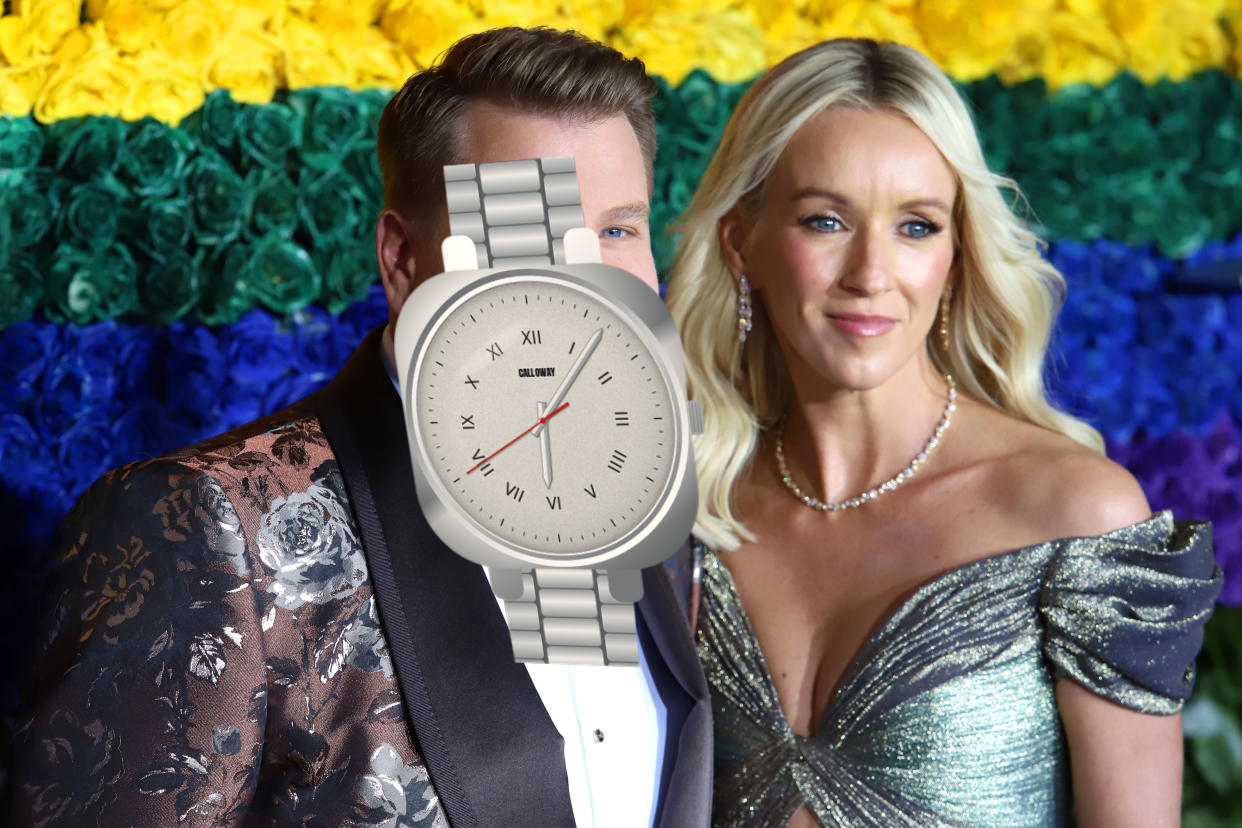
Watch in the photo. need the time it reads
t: 6:06:40
